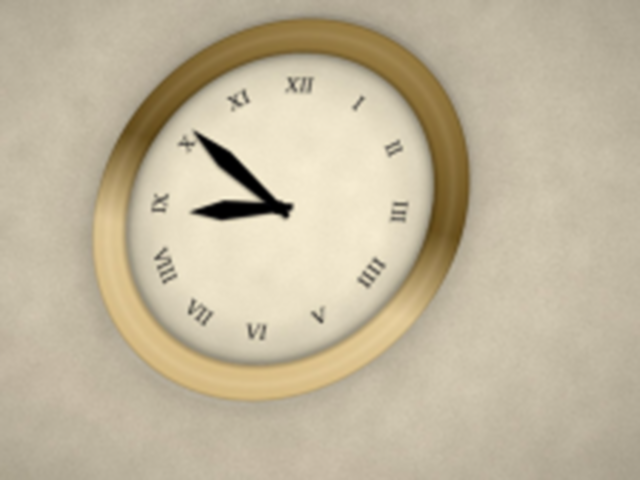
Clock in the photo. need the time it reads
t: 8:51
